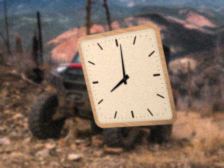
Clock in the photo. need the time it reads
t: 8:01
